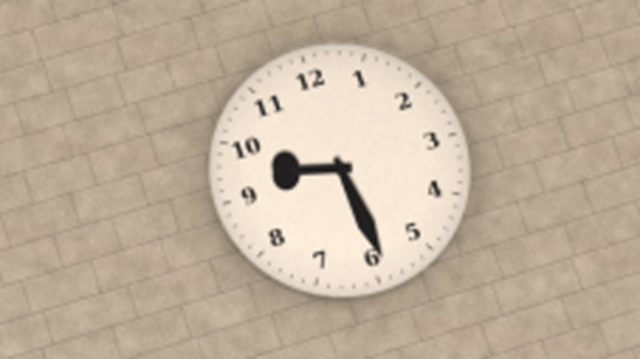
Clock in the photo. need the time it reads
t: 9:29
